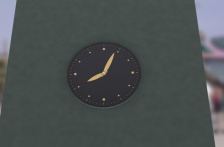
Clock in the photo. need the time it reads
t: 8:04
